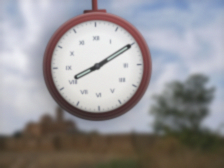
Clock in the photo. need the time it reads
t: 8:10
